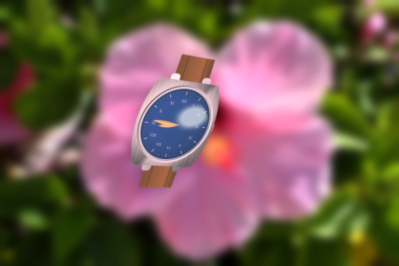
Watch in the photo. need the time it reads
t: 8:46
